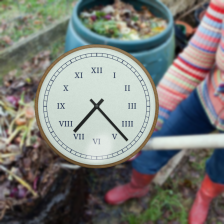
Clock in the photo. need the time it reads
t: 7:23
